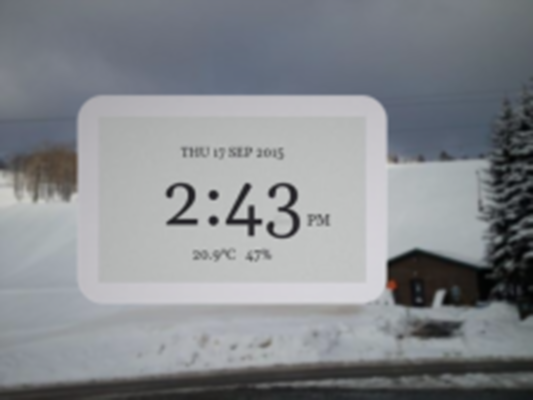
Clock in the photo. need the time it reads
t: 2:43
